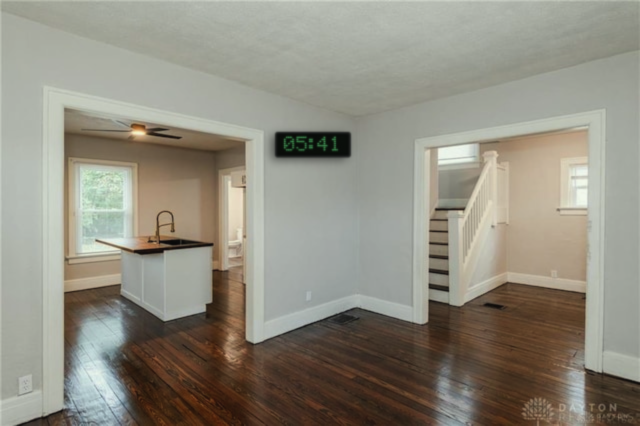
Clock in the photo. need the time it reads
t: 5:41
